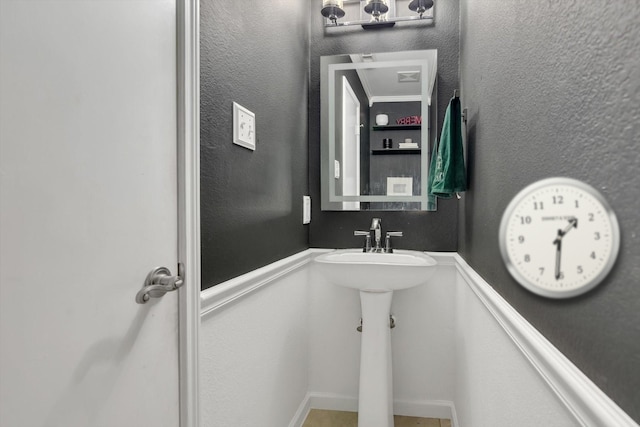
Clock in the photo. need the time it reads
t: 1:31
